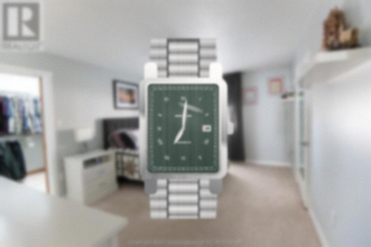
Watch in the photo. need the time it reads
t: 7:01
